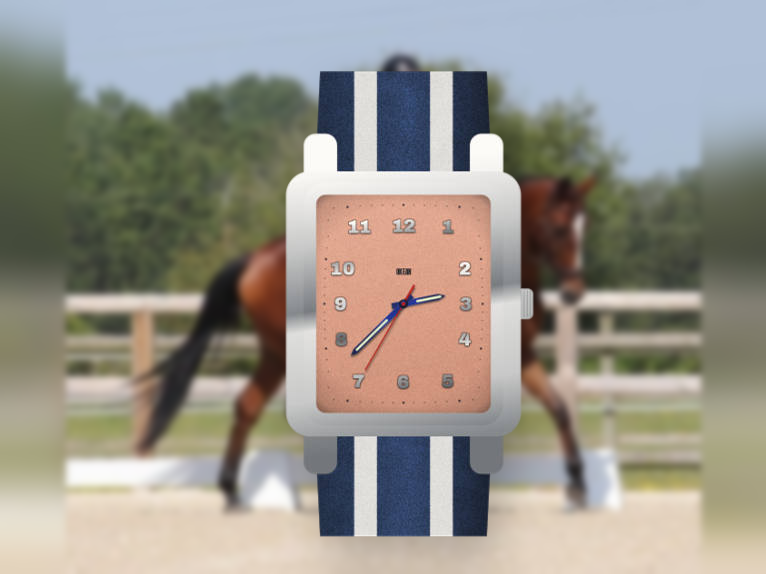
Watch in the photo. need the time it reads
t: 2:37:35
